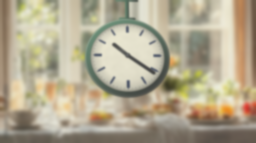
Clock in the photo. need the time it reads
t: 10:21
